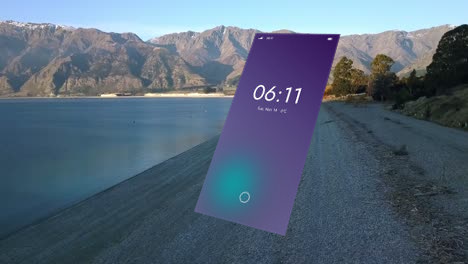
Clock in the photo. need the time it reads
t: 6:11
